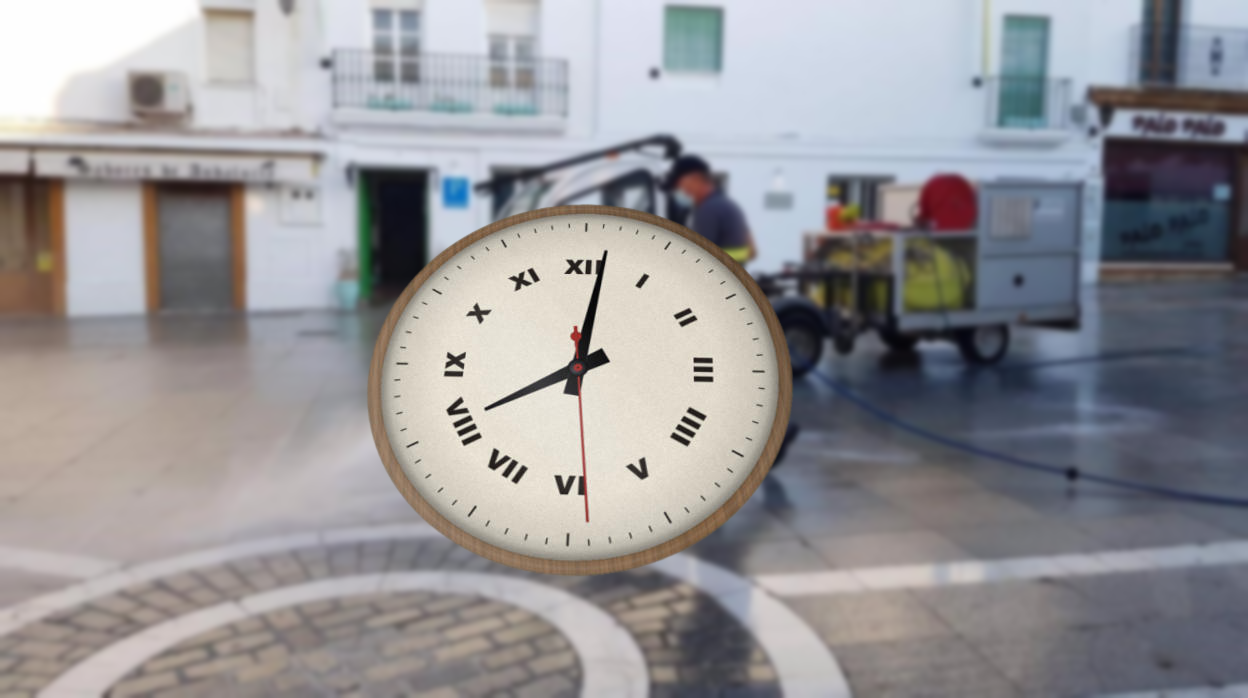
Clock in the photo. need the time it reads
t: 8:01:29
